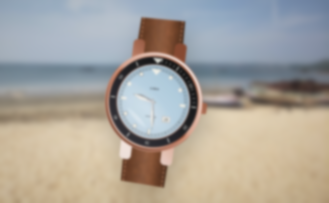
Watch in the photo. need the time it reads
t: 9:29
